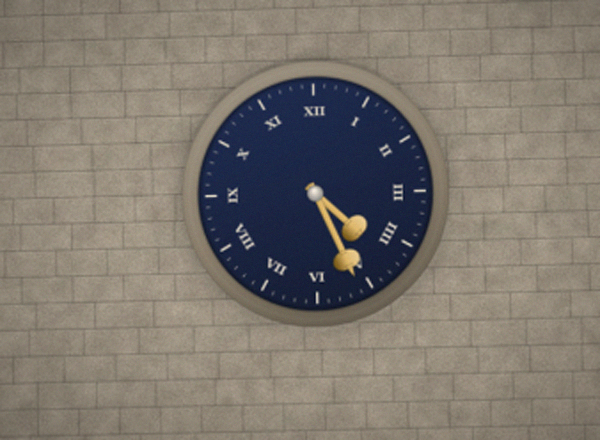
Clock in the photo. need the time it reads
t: 4:26
